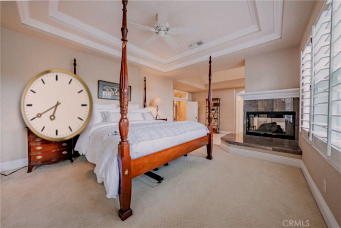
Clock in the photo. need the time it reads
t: 6:40
